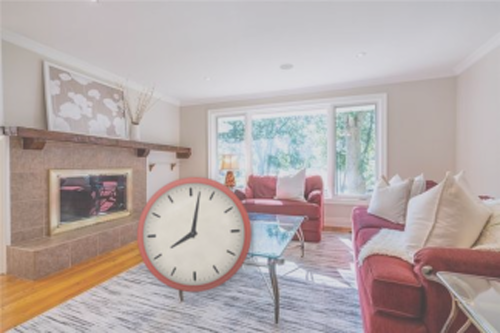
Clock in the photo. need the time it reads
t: 8:02
